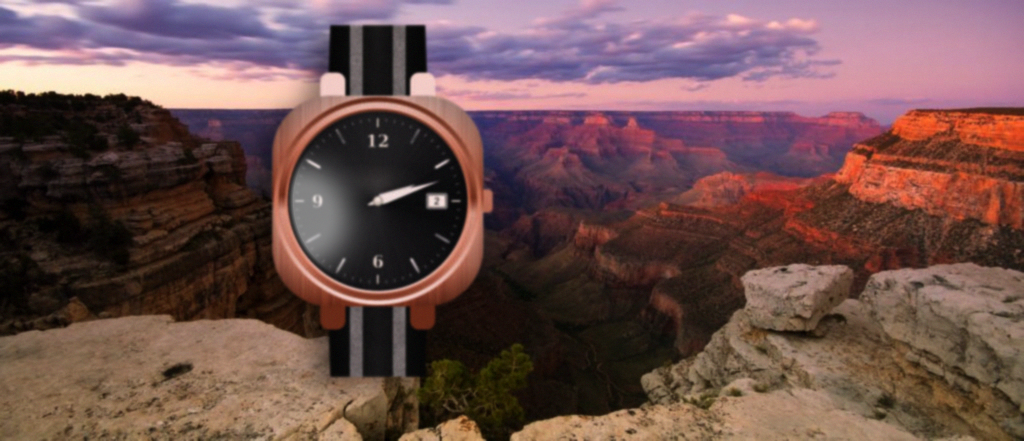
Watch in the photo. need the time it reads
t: 2:12
